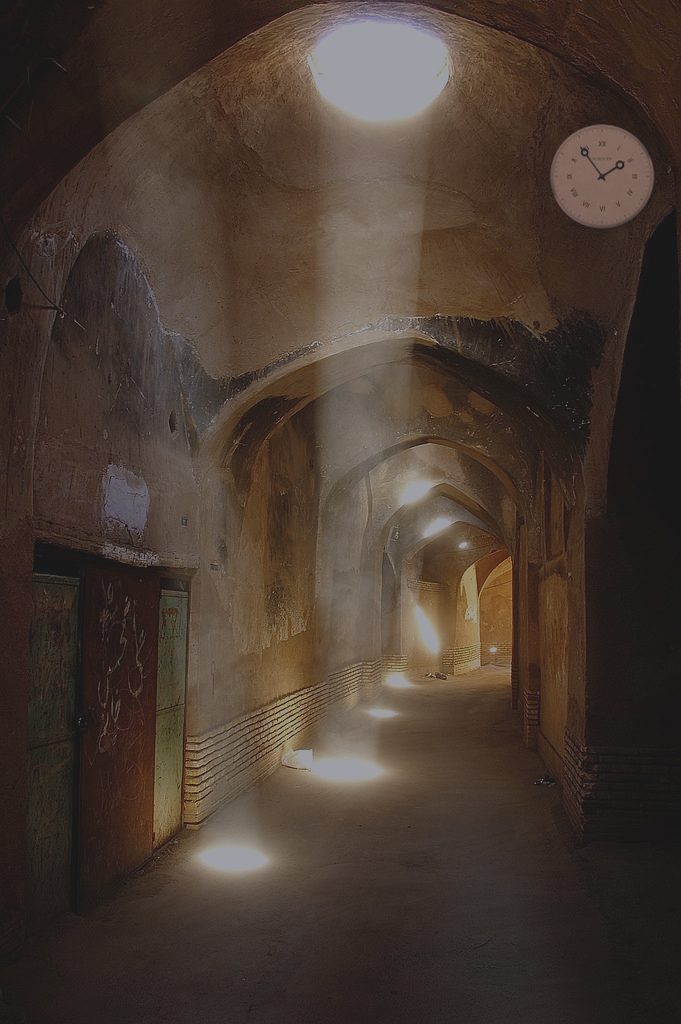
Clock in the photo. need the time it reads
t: 1:54
